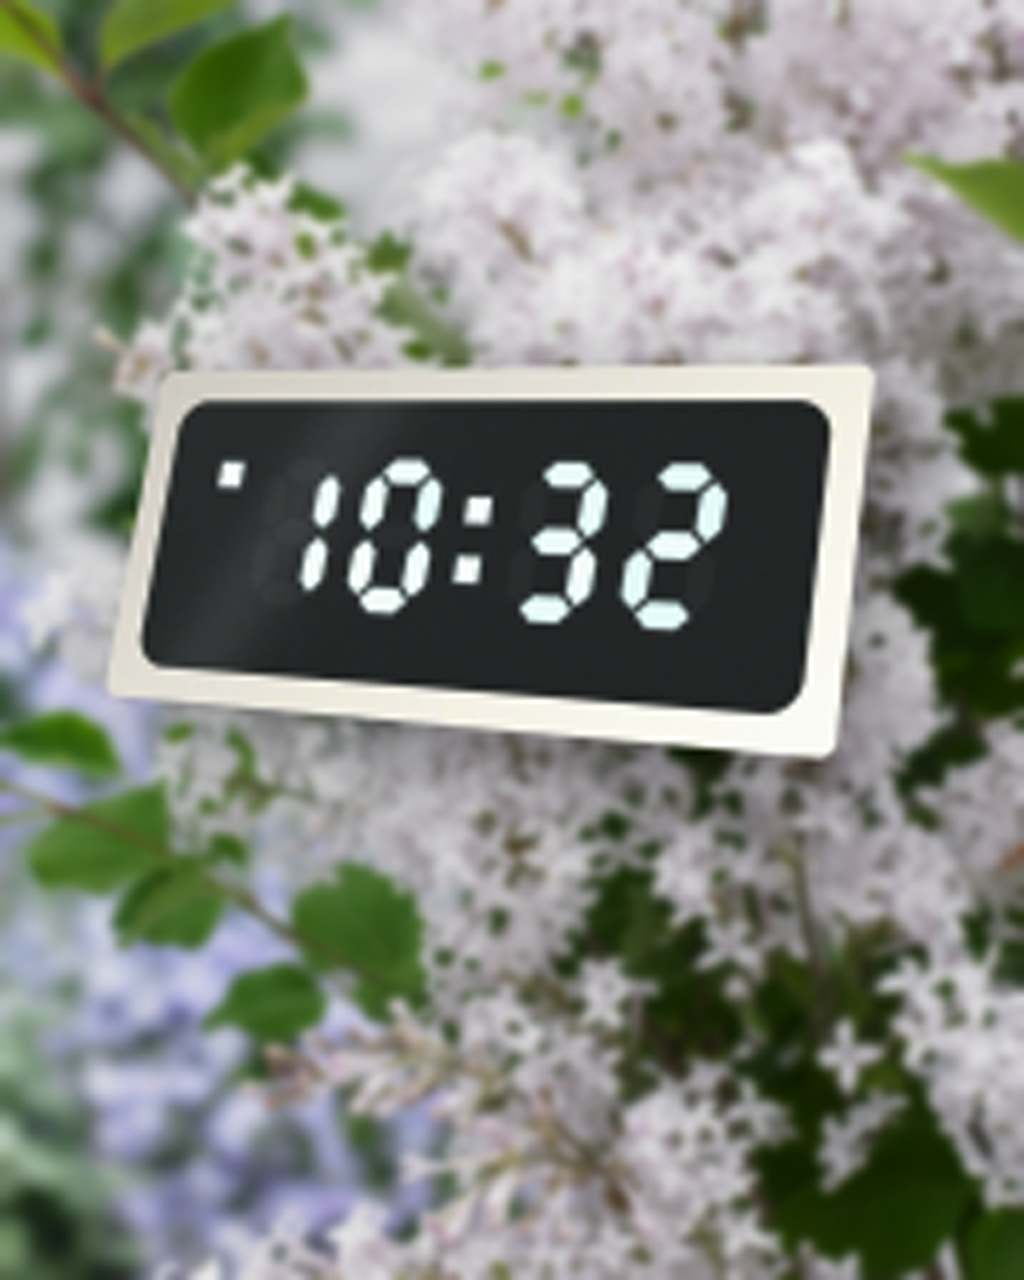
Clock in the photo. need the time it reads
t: 10:32
